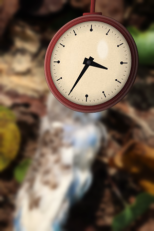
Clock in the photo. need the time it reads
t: 3:35
